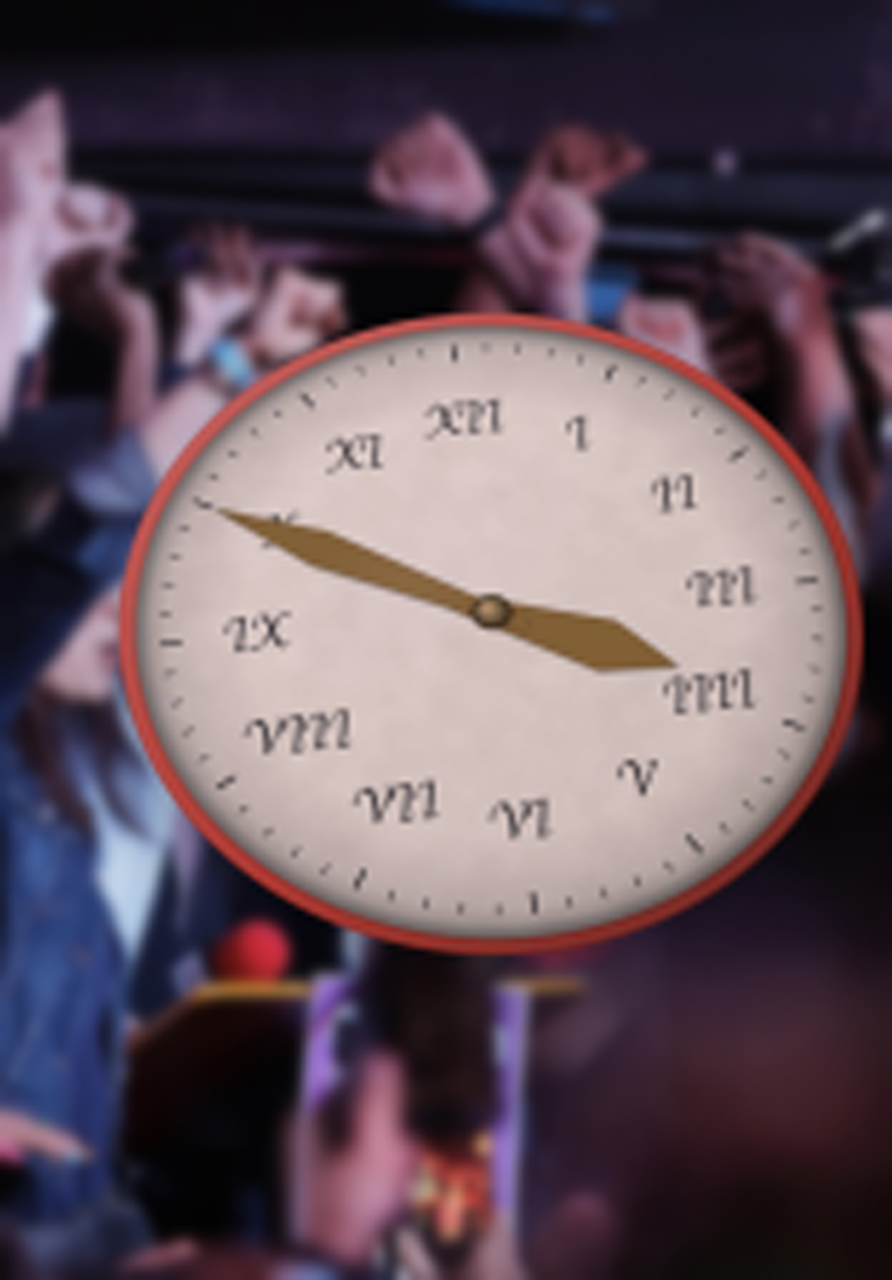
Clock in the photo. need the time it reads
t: 3:50
